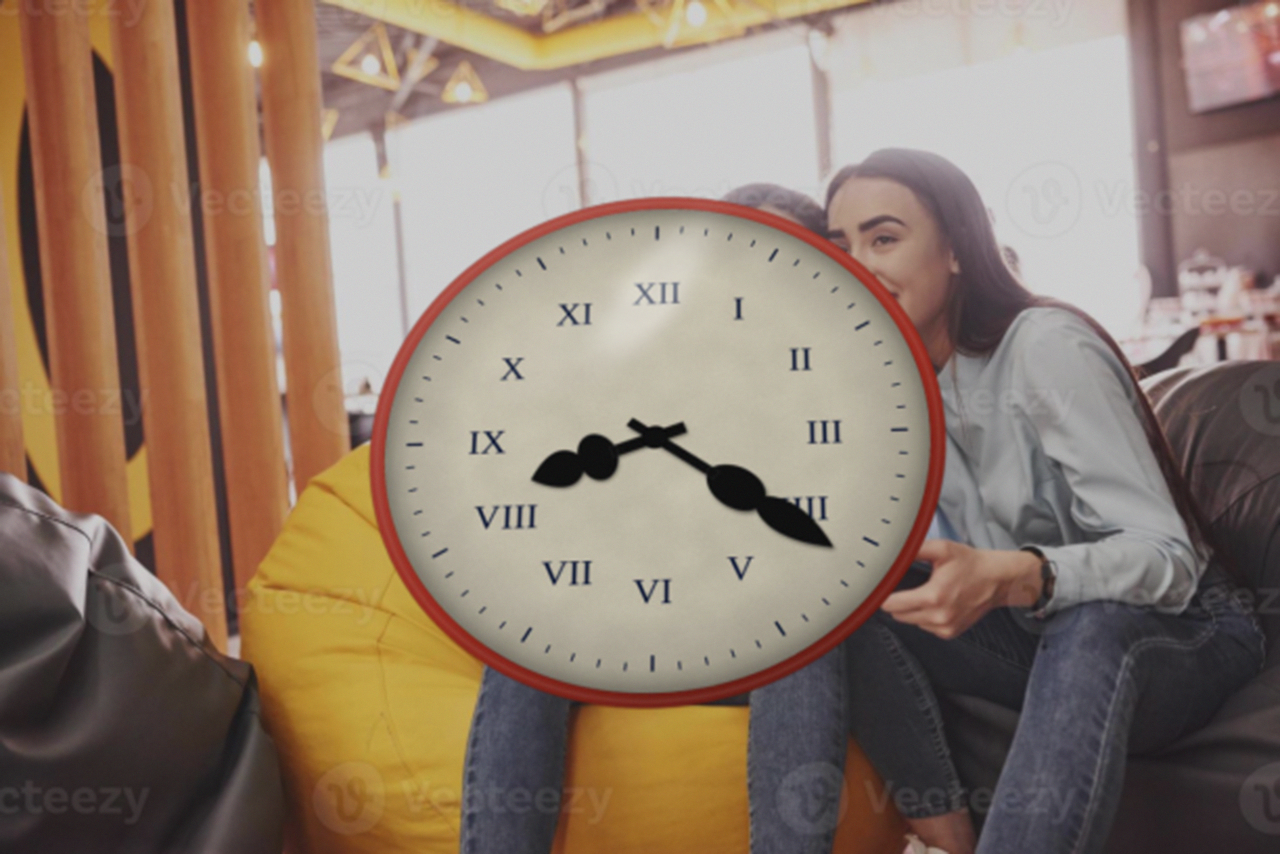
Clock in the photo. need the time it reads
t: 8:21
